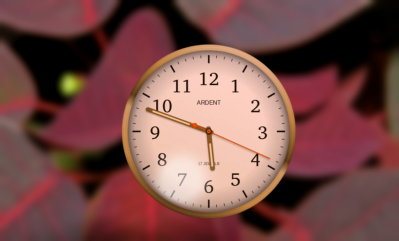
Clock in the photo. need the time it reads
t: 5:48:19
